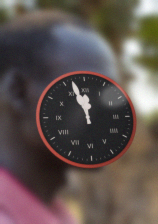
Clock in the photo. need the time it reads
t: 11:57
